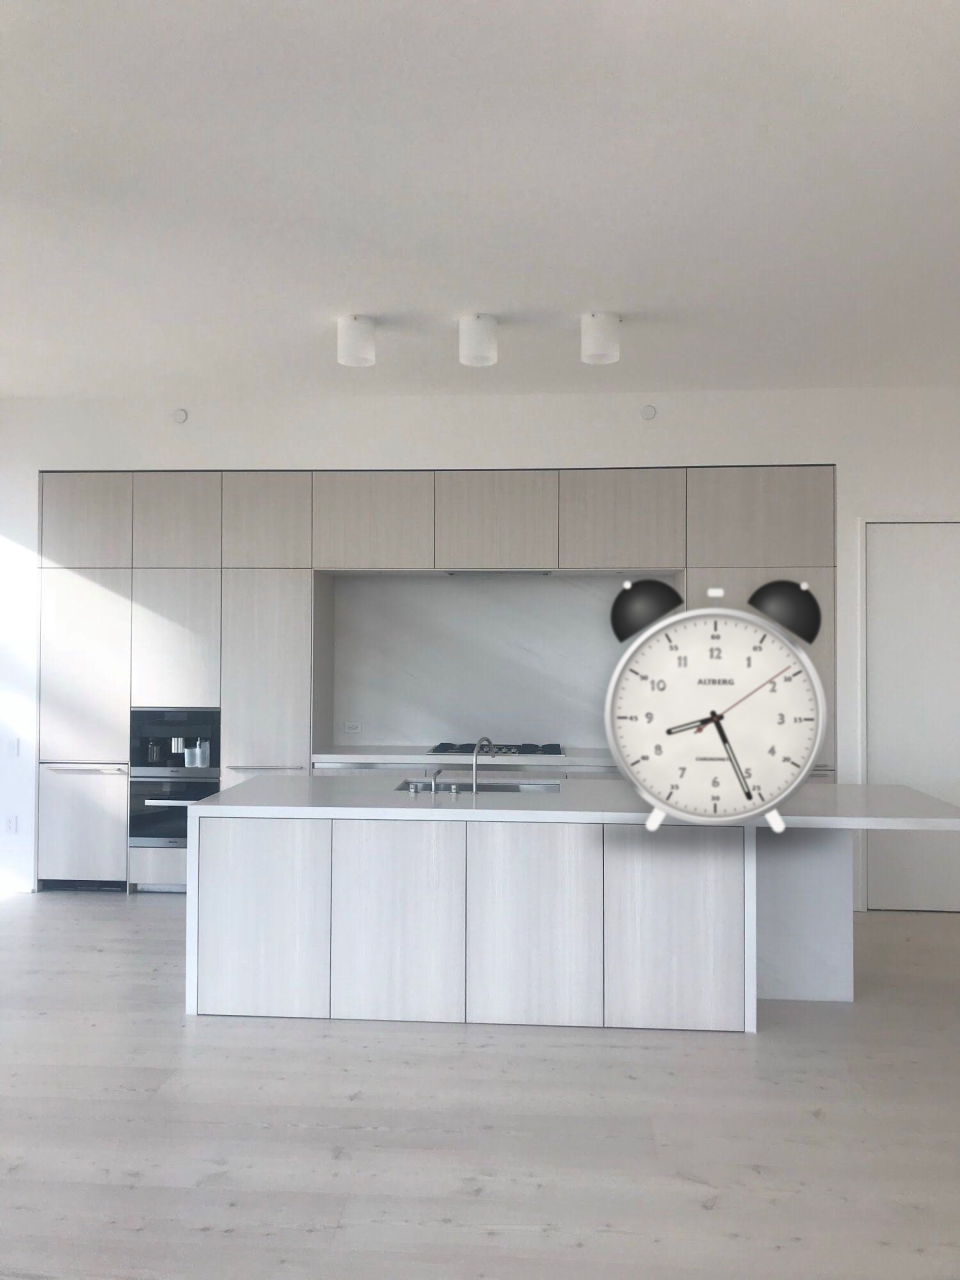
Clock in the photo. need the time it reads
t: 8:26:09
